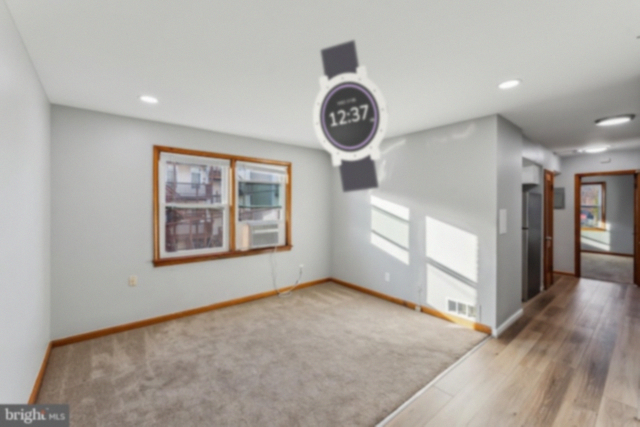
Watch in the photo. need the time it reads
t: 12:37
